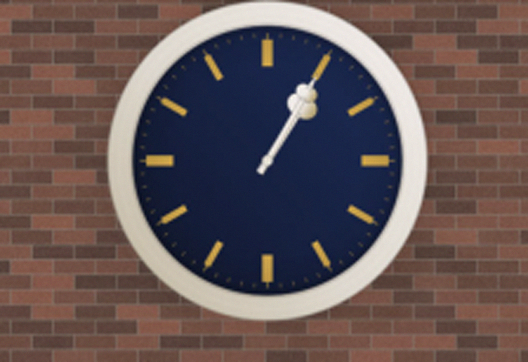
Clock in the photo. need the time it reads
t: 1:05
